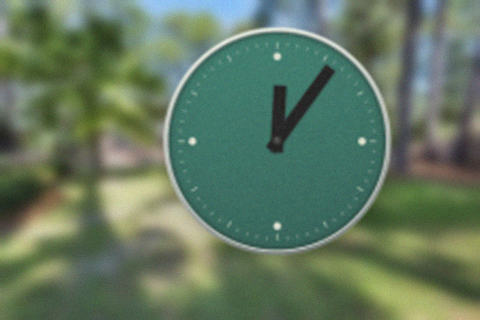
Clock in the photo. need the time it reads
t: 12:06
